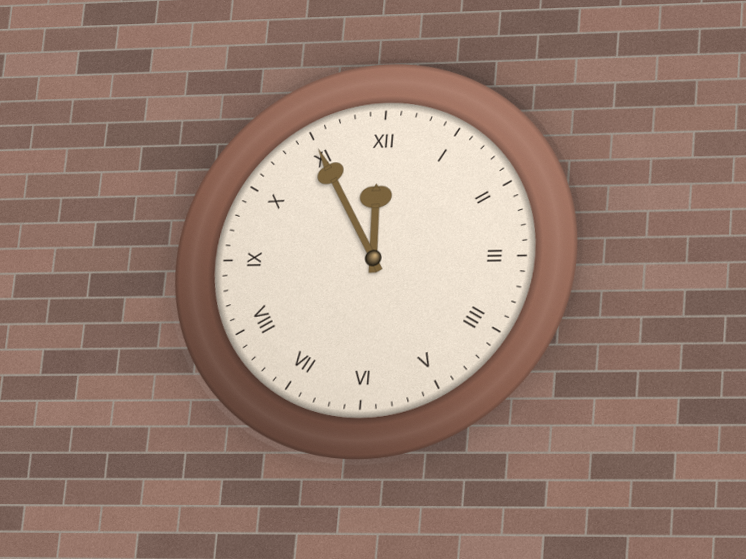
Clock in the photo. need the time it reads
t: 11:55
